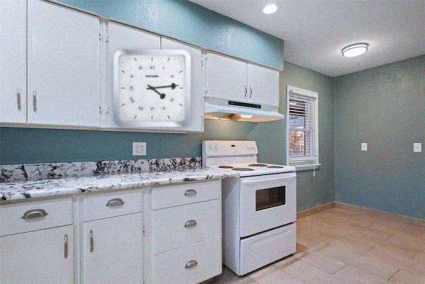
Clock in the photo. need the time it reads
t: 4:14
